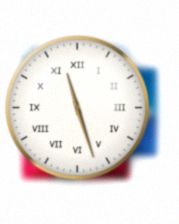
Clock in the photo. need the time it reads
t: 11:27
